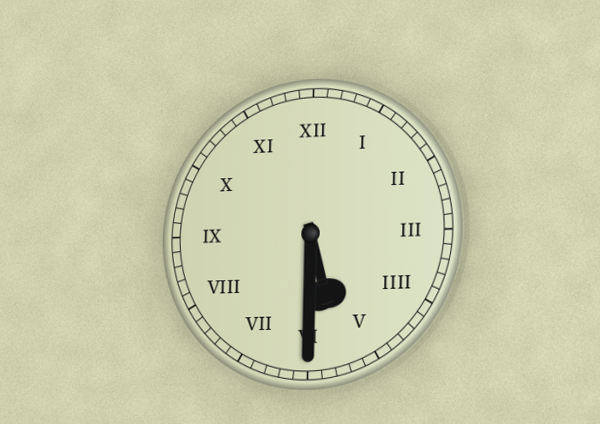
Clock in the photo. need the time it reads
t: 5:30
